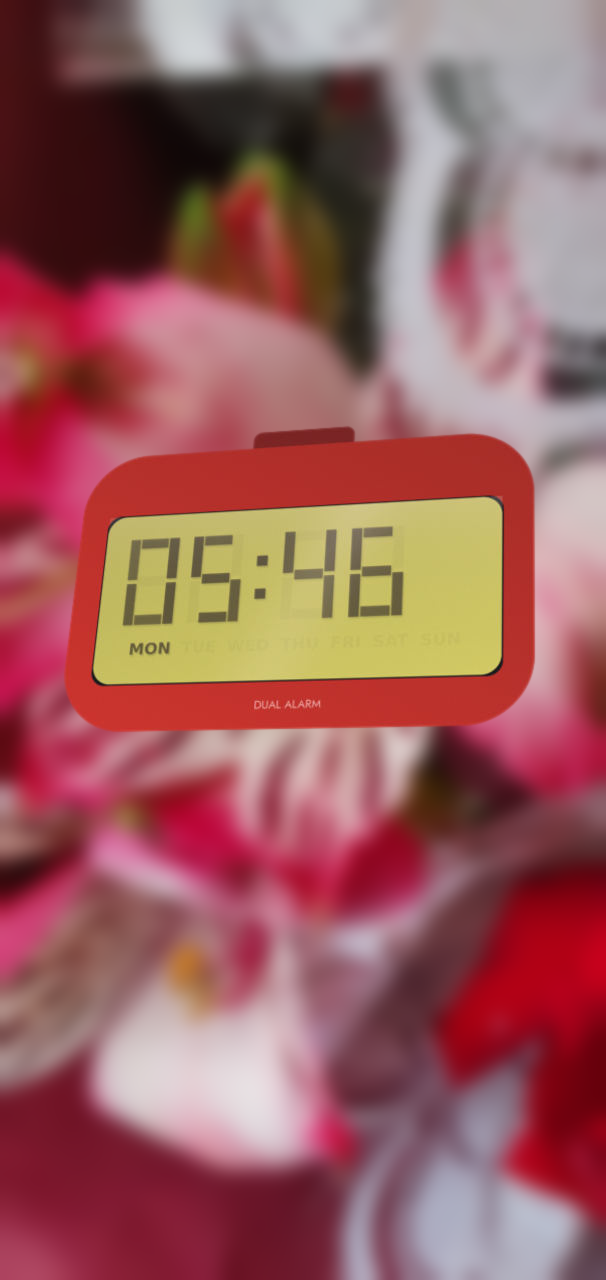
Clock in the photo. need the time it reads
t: 5:46
